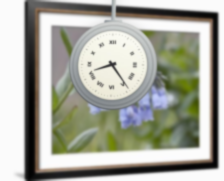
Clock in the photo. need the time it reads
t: 8:24
